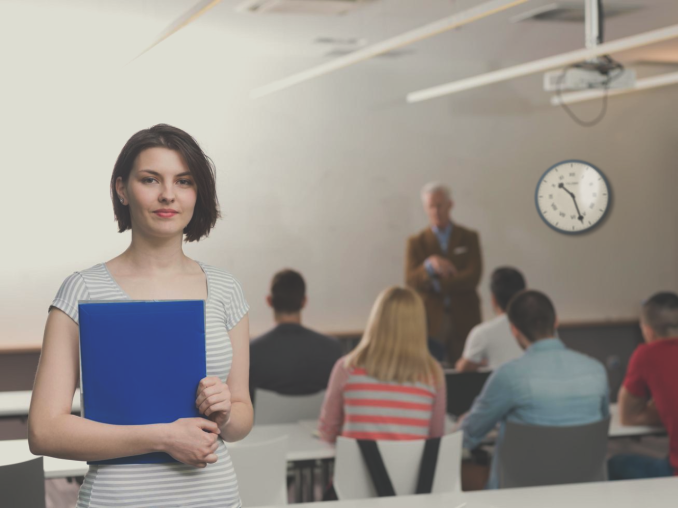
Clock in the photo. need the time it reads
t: 10:27
